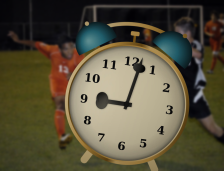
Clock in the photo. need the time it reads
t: 9:02
